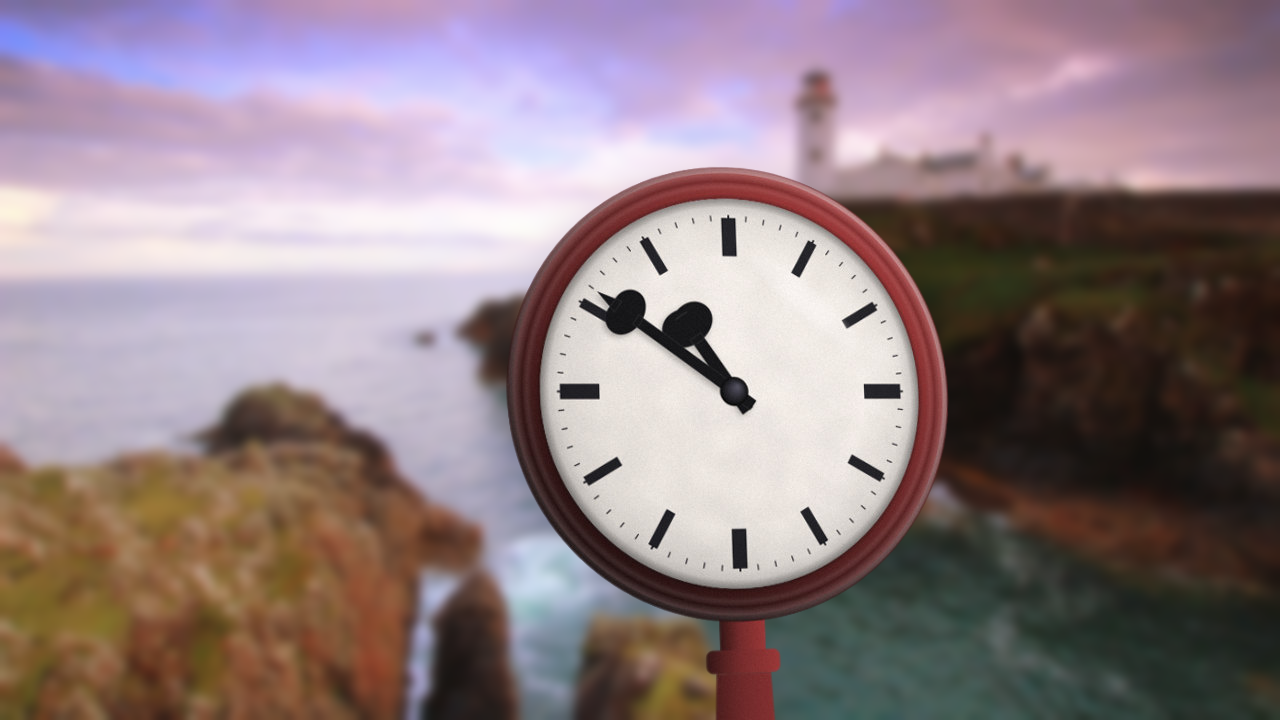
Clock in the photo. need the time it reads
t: 10:51
